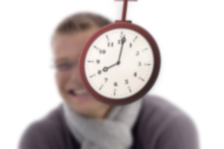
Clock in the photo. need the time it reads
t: 8:01
